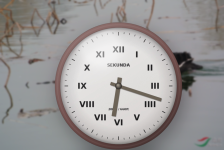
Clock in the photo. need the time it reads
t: 6:18
